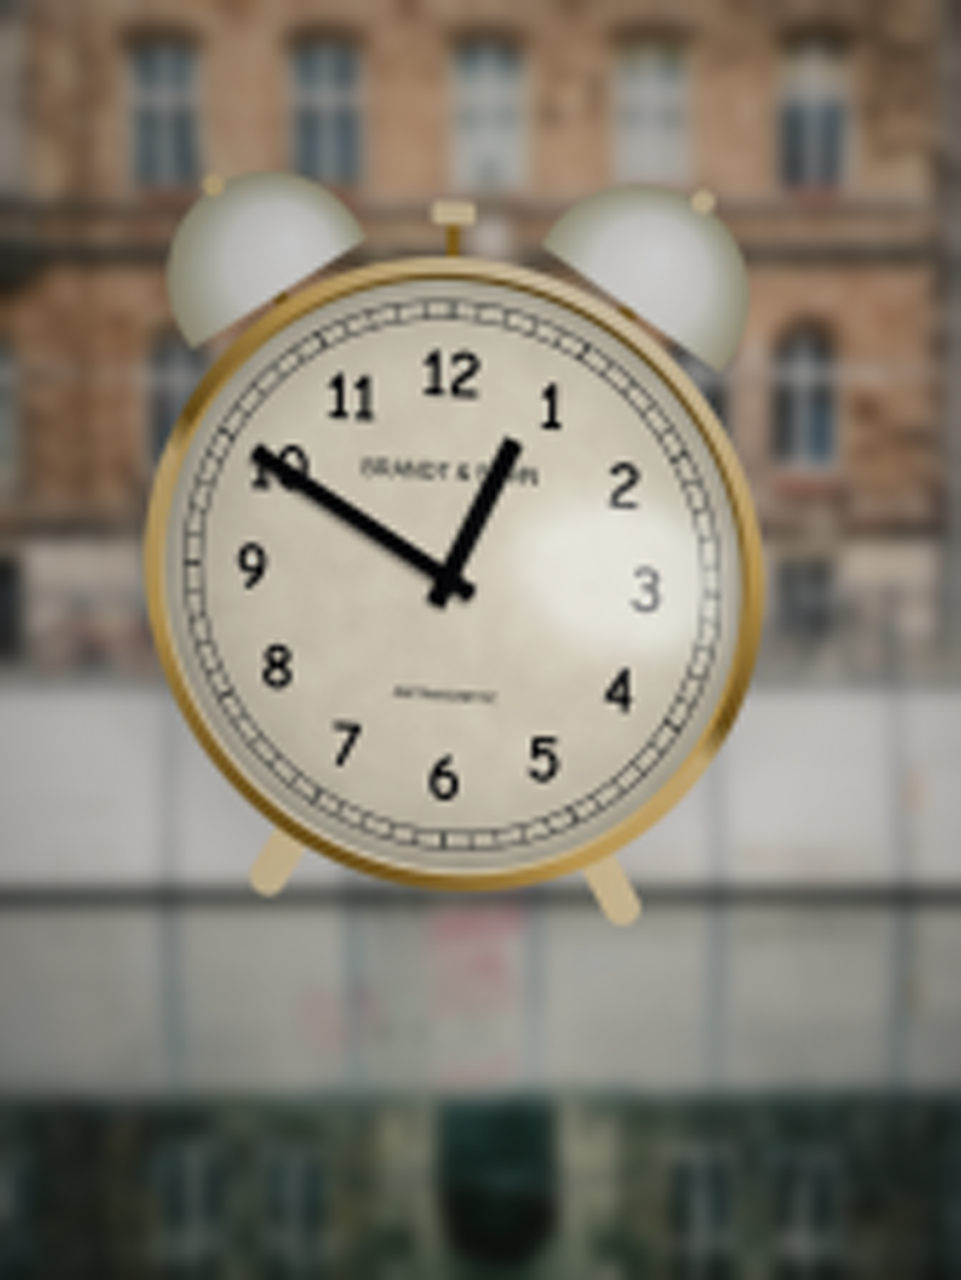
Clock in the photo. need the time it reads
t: 12:50
